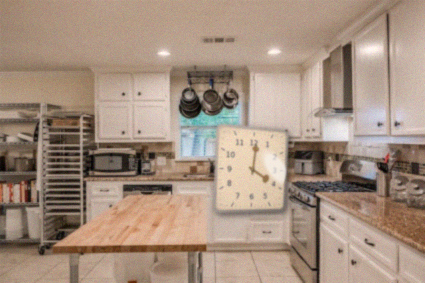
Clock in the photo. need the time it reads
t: 4:01
